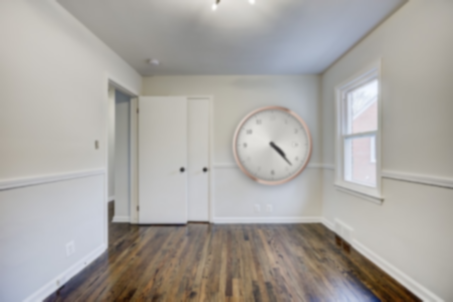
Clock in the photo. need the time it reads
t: 4:23
